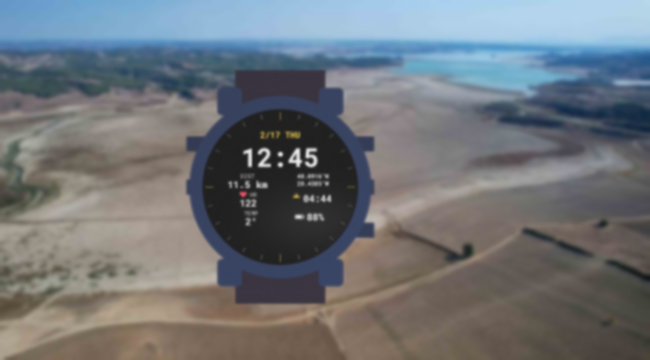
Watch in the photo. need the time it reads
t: 12:45
